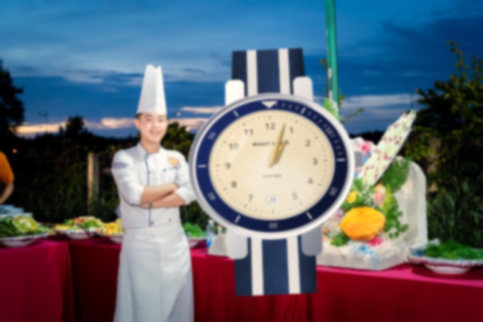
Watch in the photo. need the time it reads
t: 1:03
